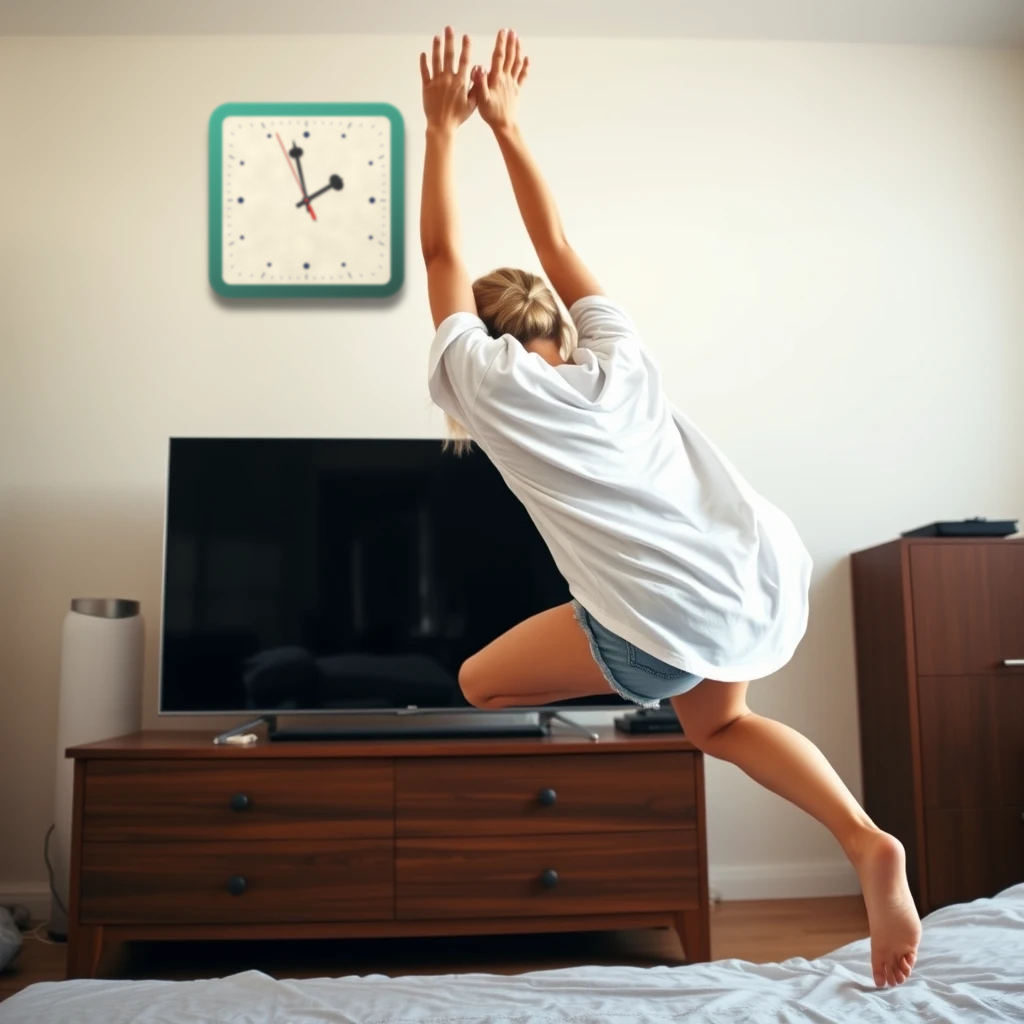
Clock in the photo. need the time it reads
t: 1:57:56
